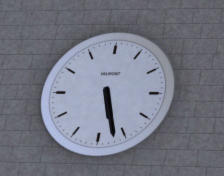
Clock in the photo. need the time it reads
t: 5:27
